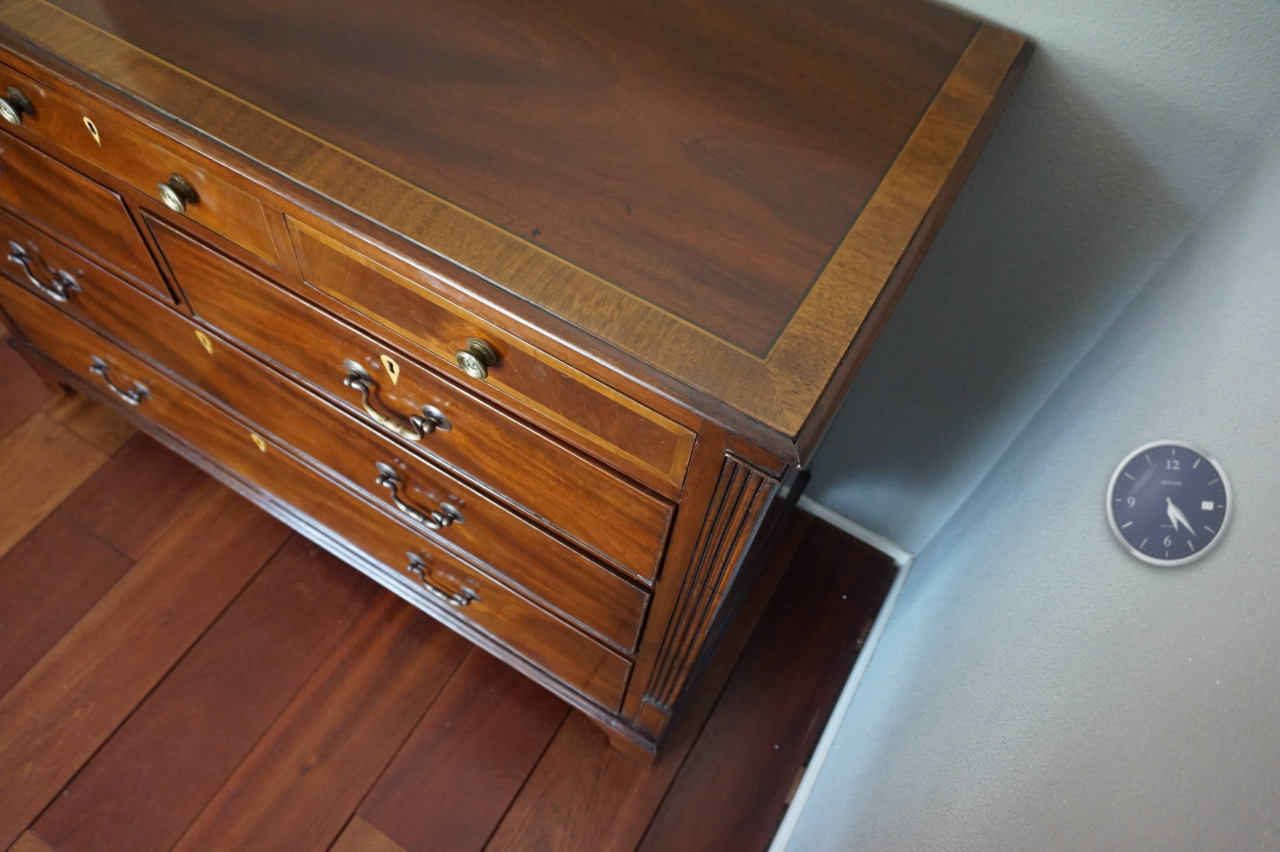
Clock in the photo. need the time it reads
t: 5:23
